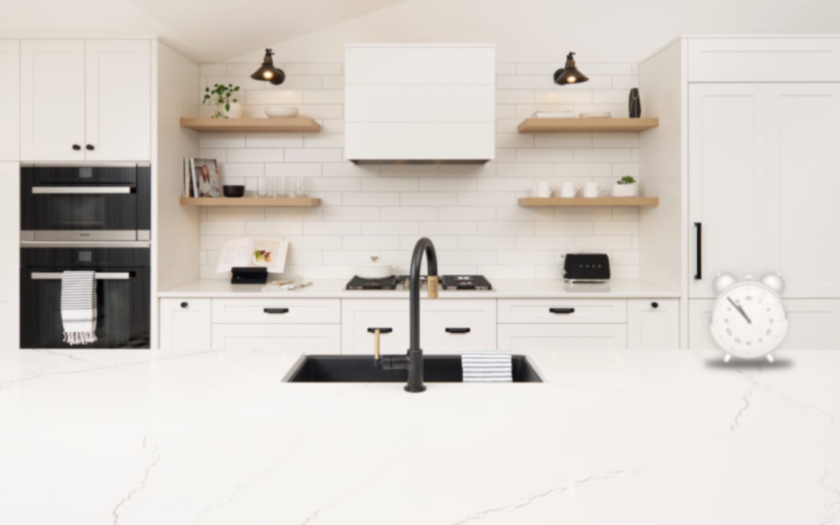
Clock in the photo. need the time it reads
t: 10:53
